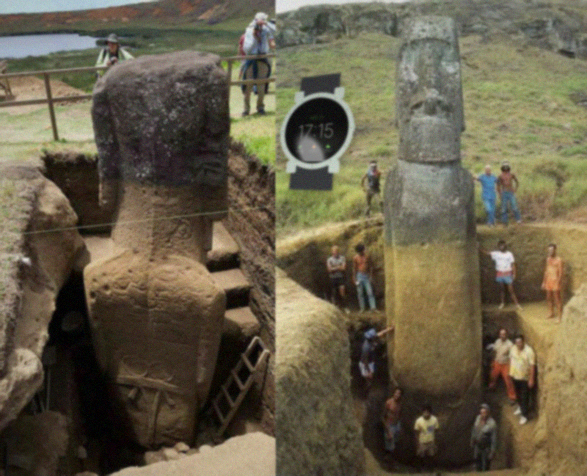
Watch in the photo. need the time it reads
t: 17:15
